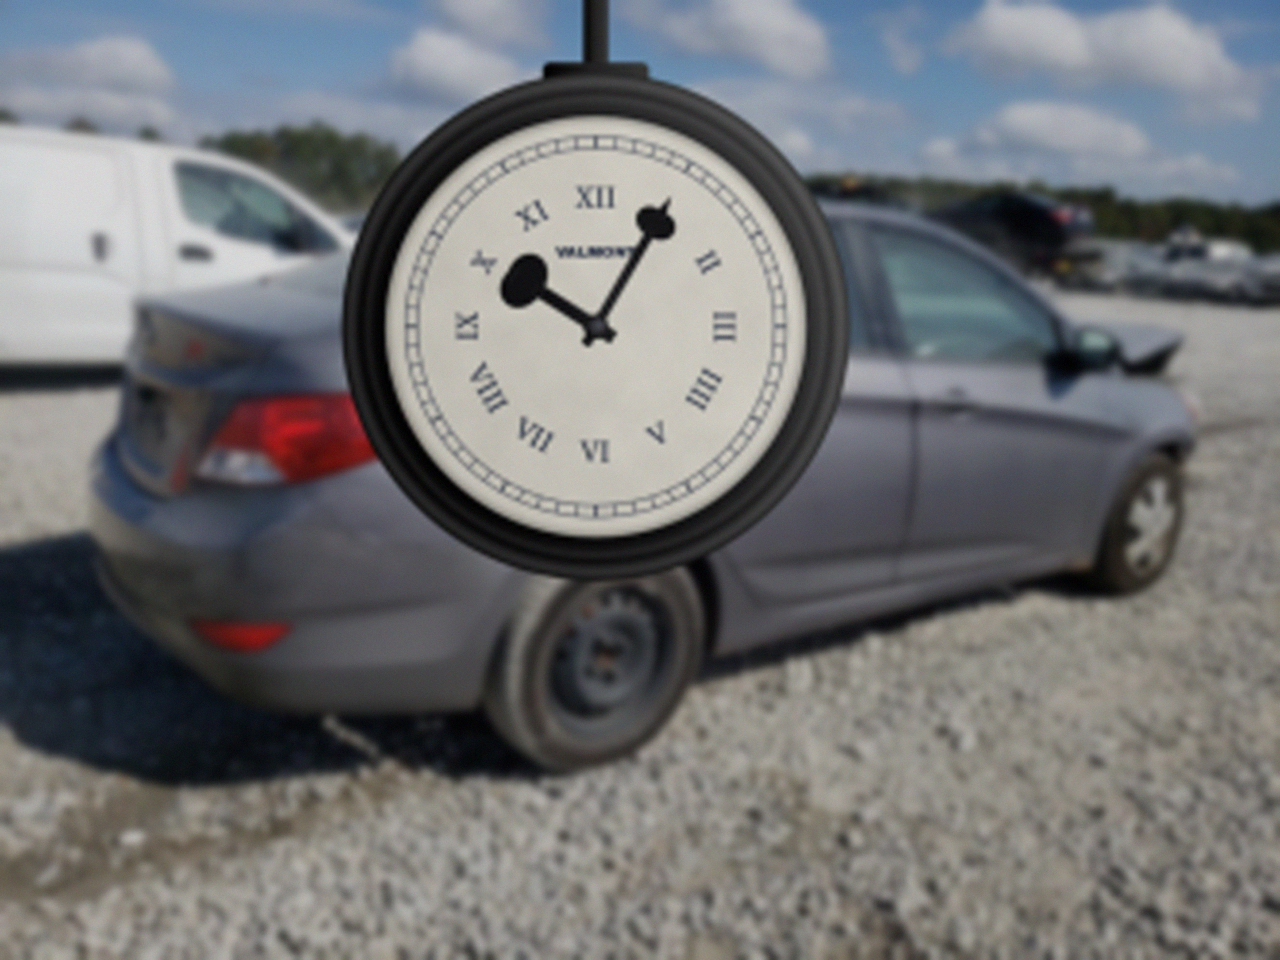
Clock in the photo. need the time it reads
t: 10:05
